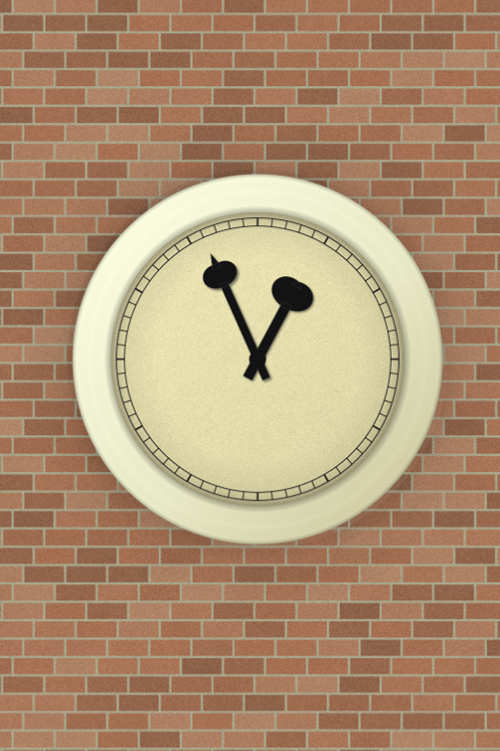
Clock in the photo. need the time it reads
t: 12:56
